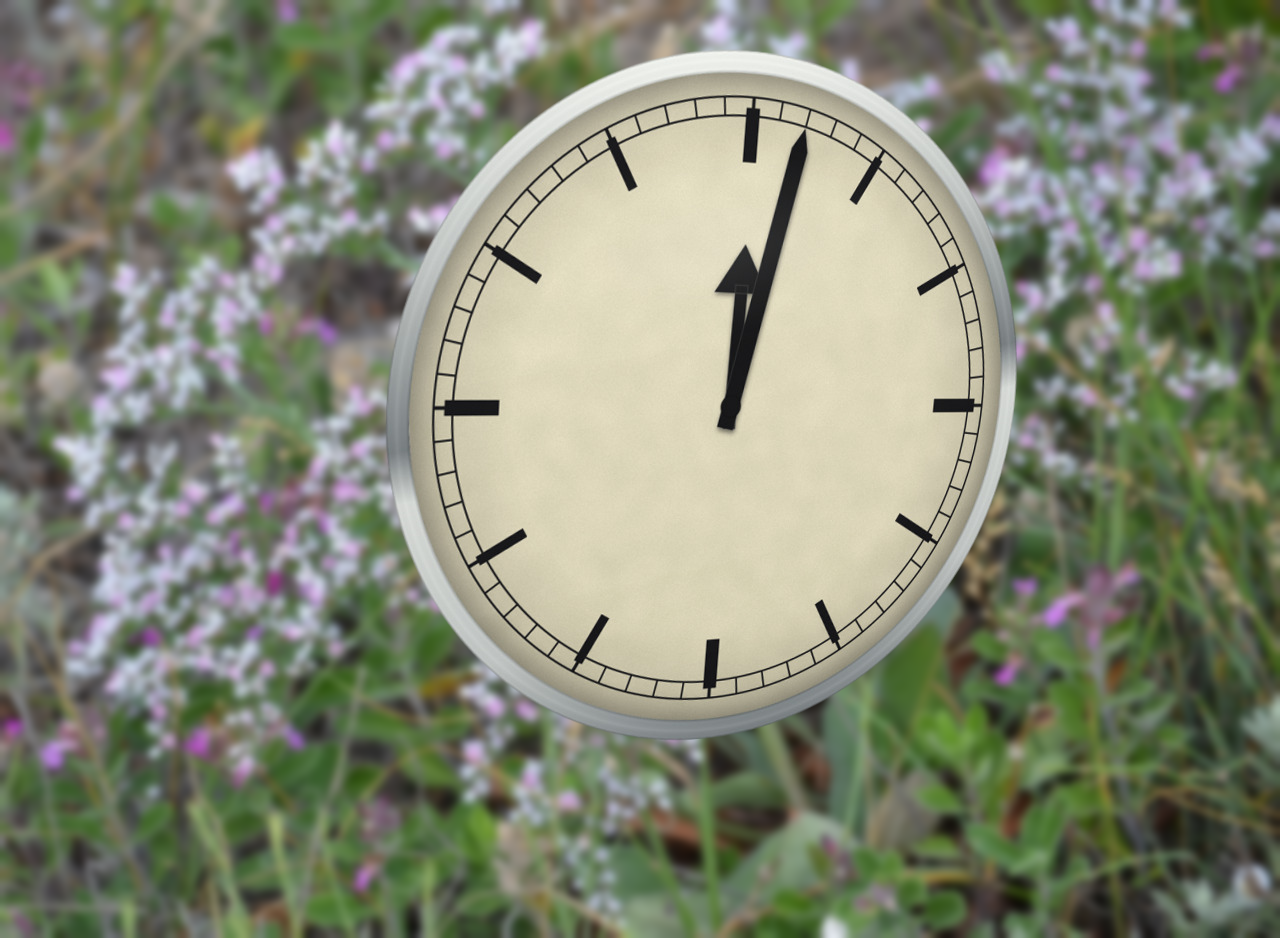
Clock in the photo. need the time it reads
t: 12:02
